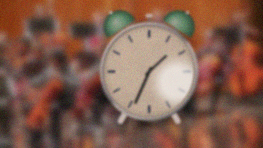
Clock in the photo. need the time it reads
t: 1:34
